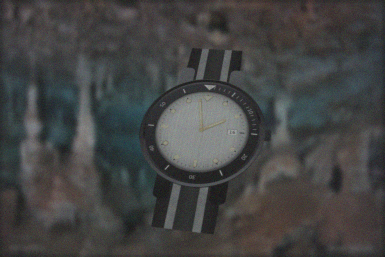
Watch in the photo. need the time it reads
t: 1:58
